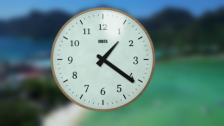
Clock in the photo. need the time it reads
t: 1:21
